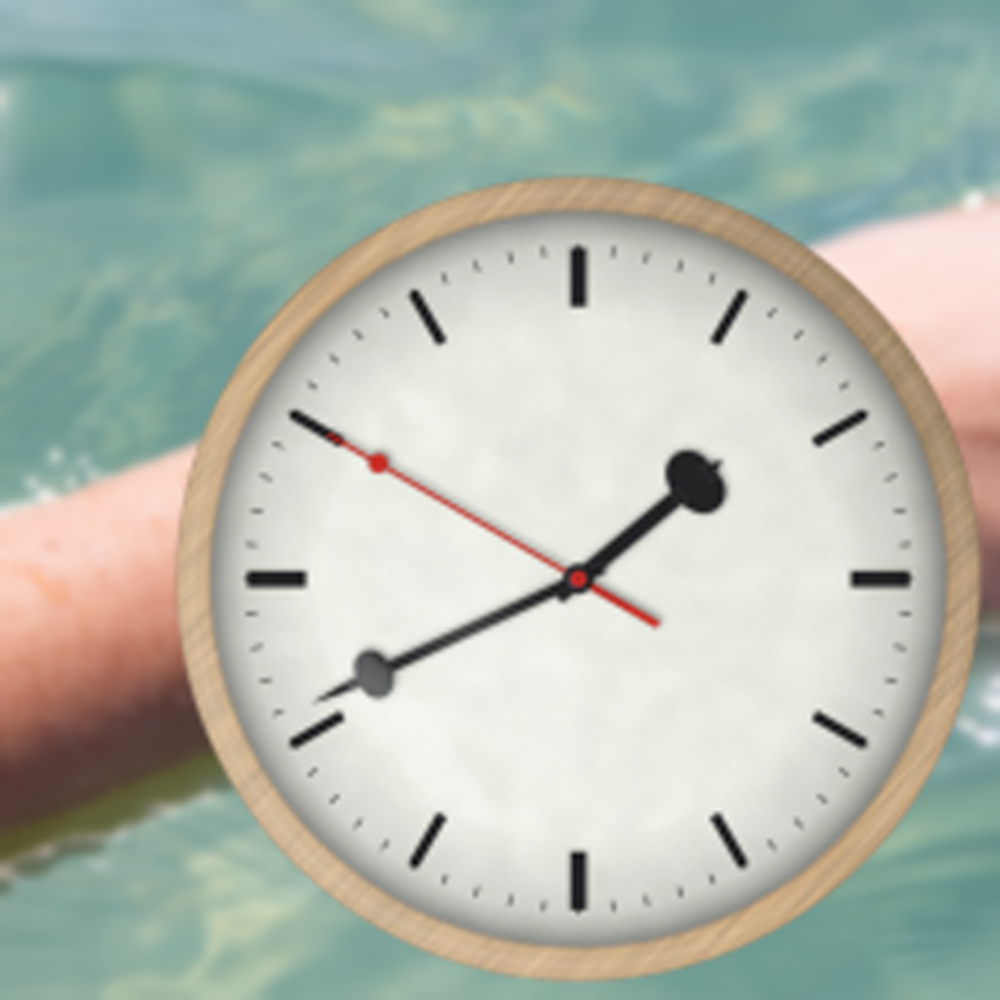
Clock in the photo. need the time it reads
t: 1:40:50
